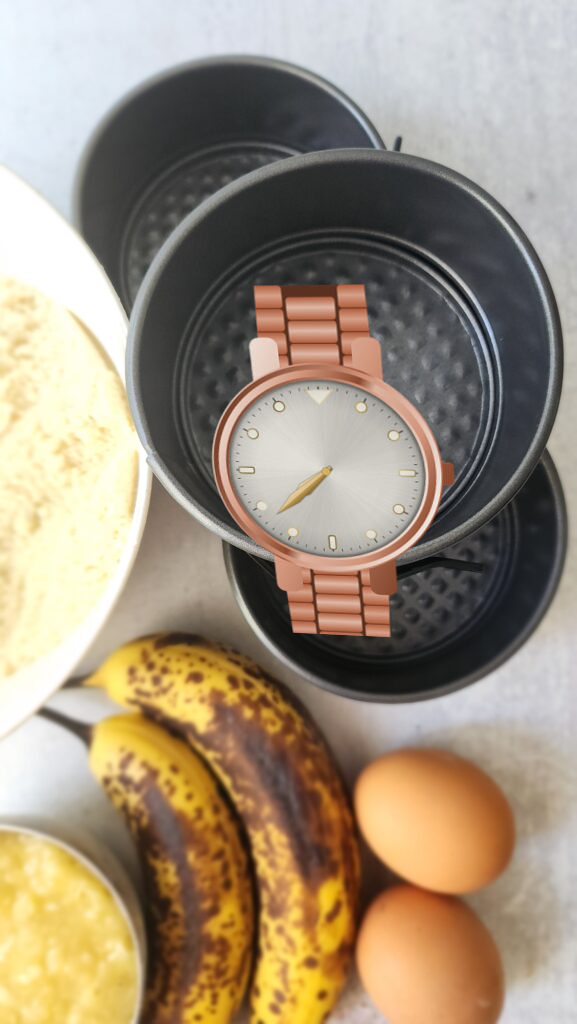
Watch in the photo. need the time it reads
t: 7:38
